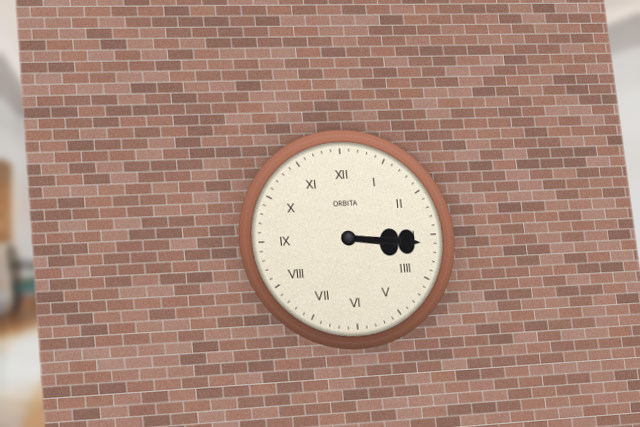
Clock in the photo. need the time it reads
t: 3:16
